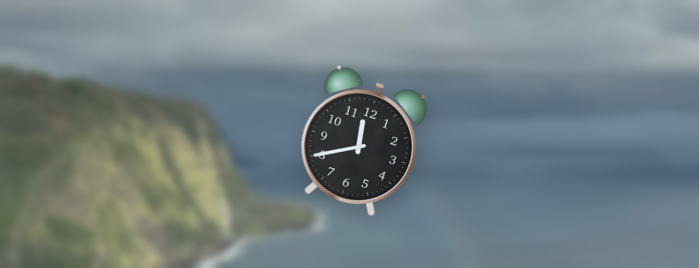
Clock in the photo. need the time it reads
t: 11:40
